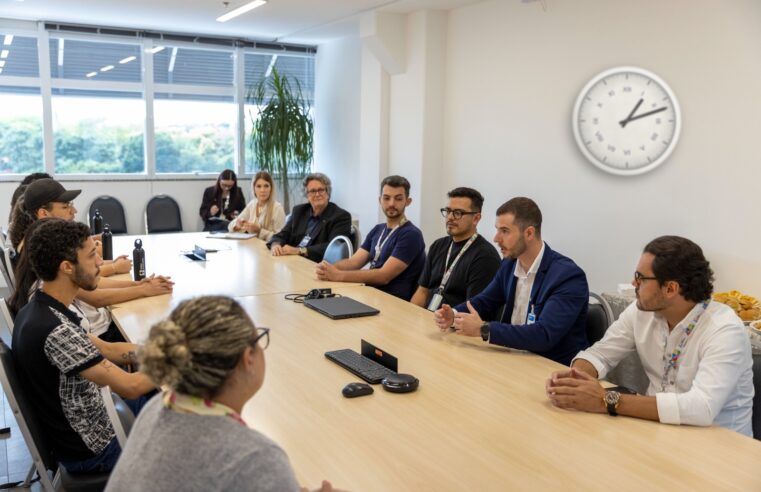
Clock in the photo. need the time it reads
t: 1:12
